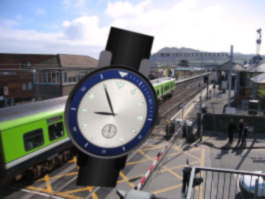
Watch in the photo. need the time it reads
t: 8:55
